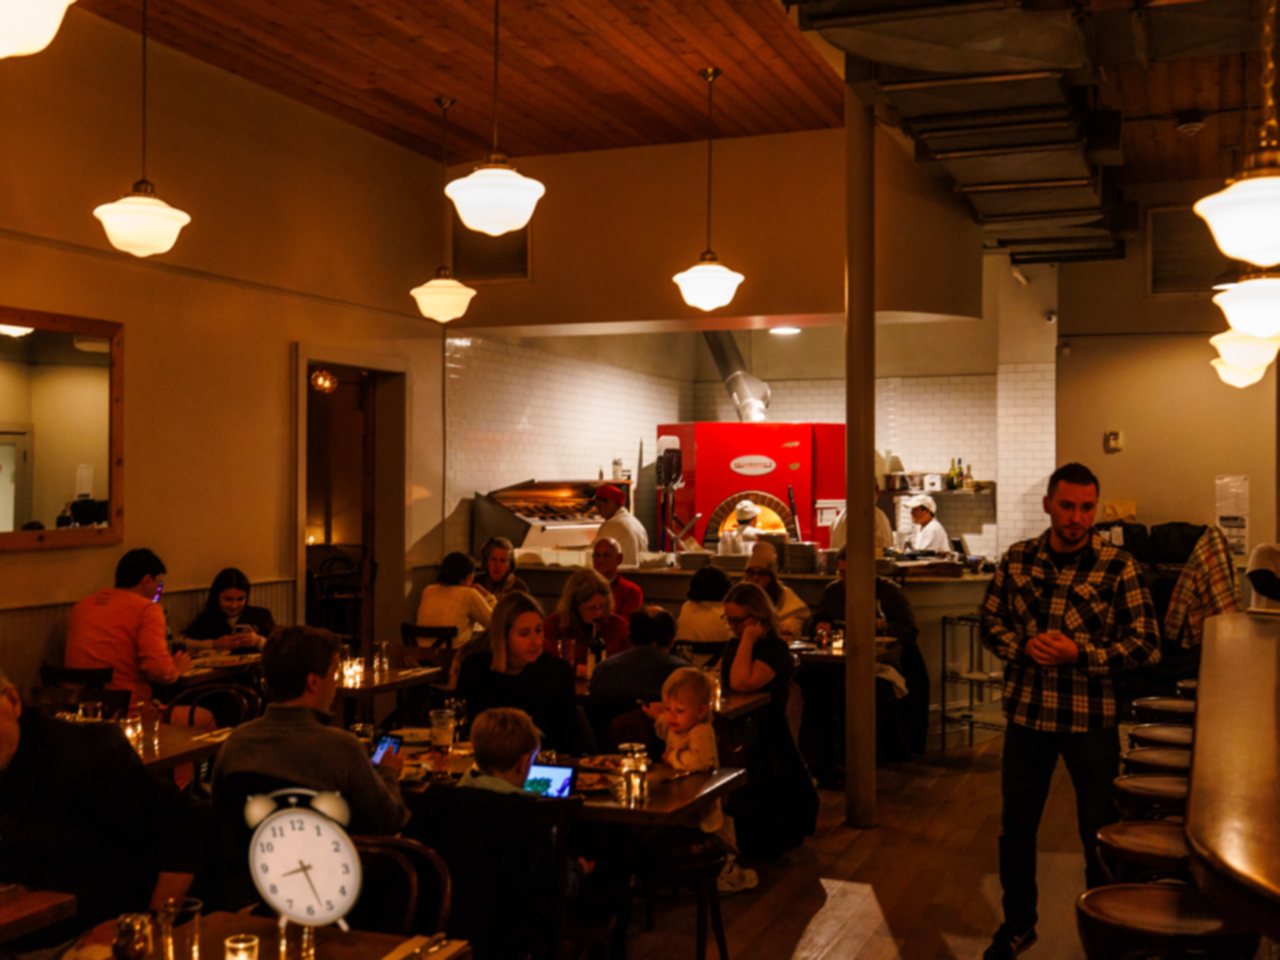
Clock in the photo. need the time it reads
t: 8:27
